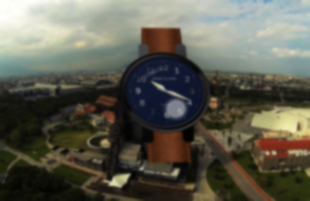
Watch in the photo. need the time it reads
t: 10:19
